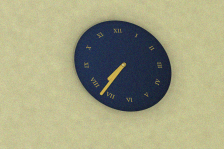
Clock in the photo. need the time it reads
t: 7:37
